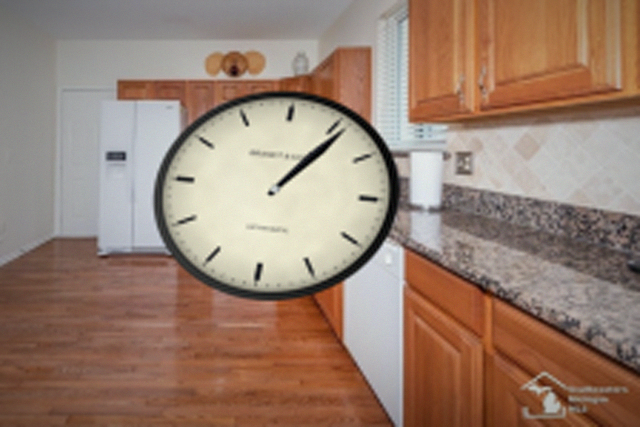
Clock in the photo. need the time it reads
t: 1:06
